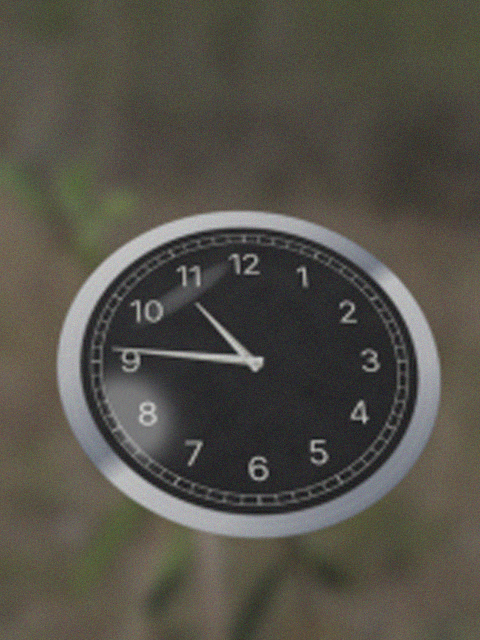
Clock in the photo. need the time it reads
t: 10:46
